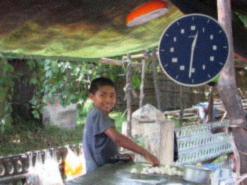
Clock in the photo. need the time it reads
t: 12:31
